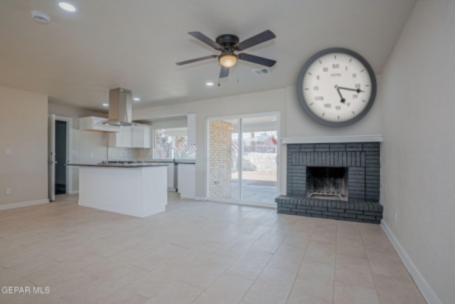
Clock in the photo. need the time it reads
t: 5:17
